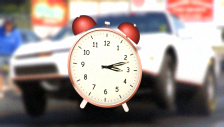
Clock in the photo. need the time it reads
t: 3:12
